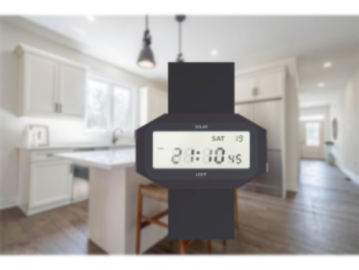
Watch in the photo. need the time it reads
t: 21:10:45
